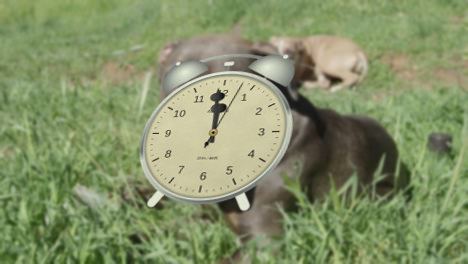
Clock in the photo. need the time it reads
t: 11:59:03
